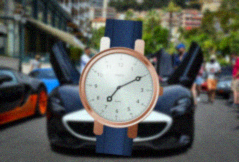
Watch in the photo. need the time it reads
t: 7:10
